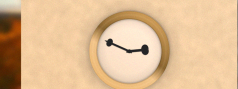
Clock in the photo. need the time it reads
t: 2:49
